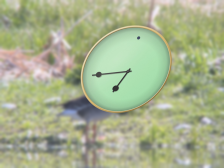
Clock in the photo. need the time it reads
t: 6:43
